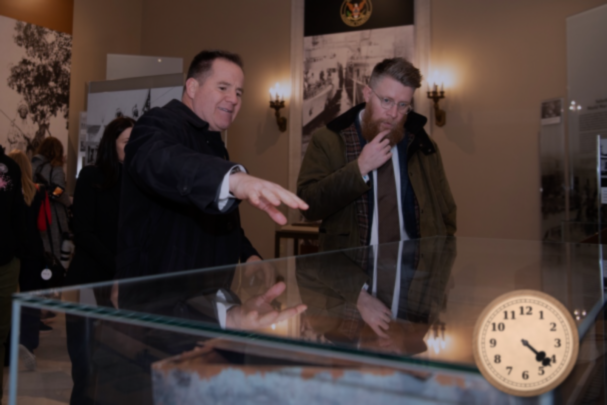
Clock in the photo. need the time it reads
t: 4:22
